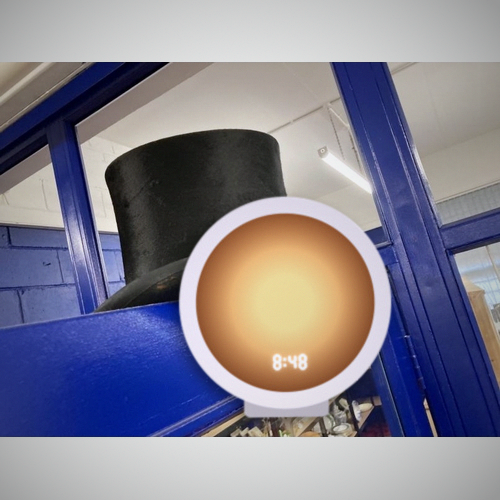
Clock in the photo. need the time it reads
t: 8:48
